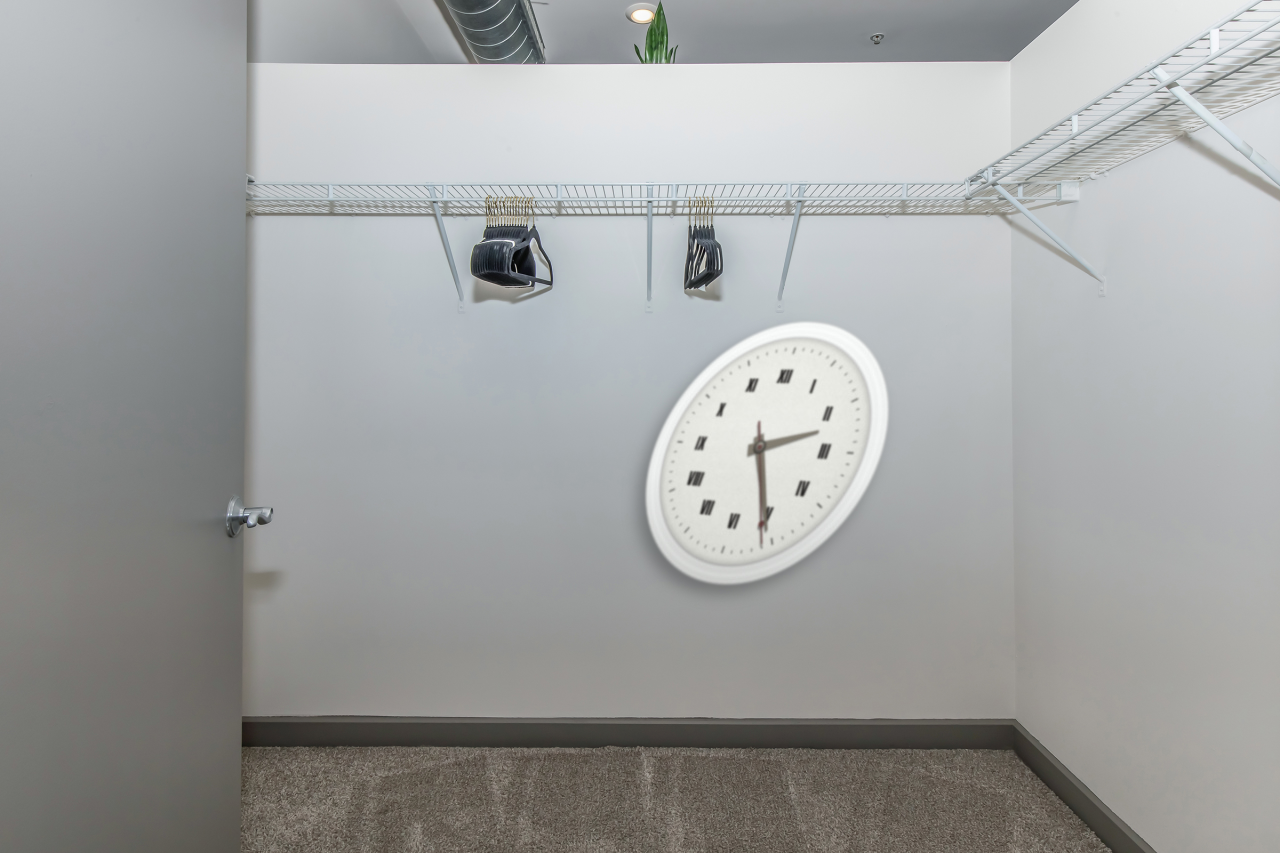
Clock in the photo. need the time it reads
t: 2:25:26
